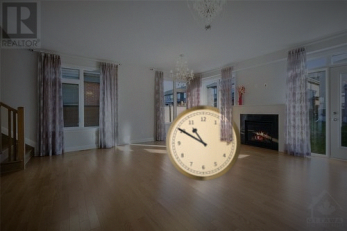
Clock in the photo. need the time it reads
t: 10:50
